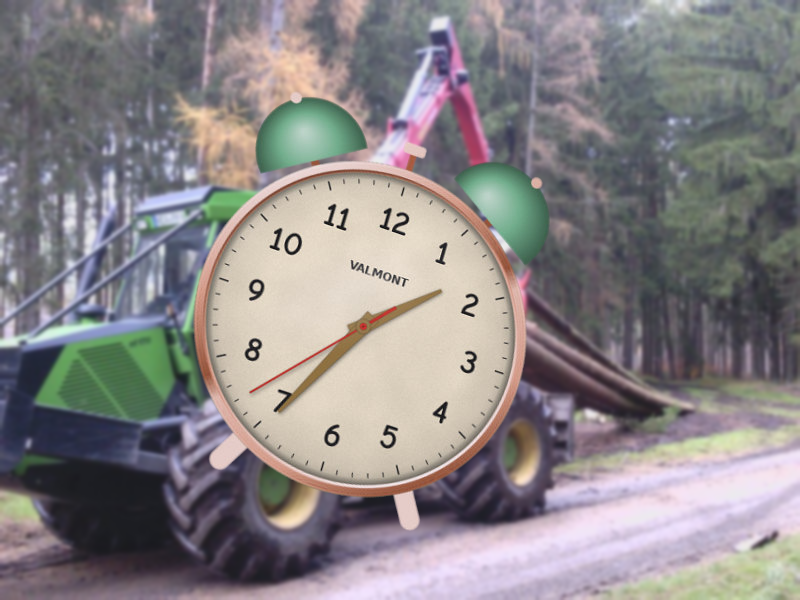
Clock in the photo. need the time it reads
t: 1:34:37
